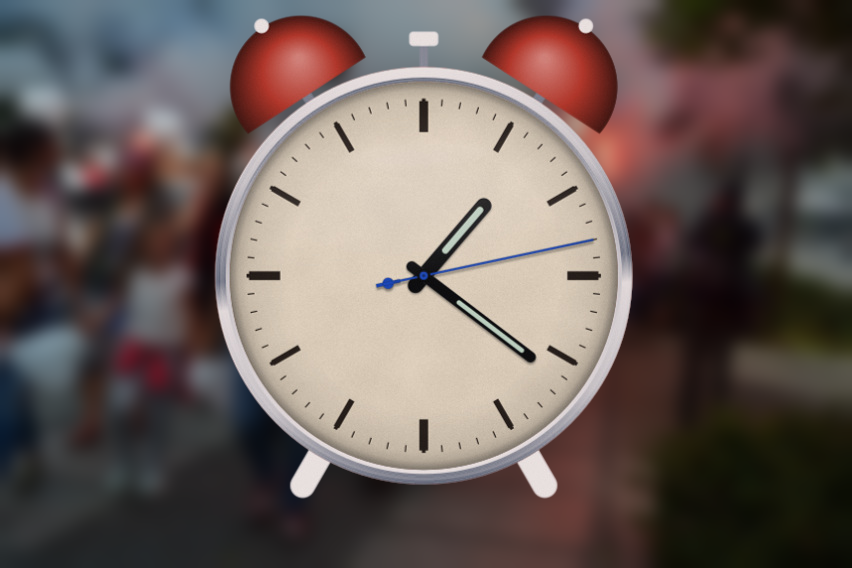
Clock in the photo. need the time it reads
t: 1:21:13
